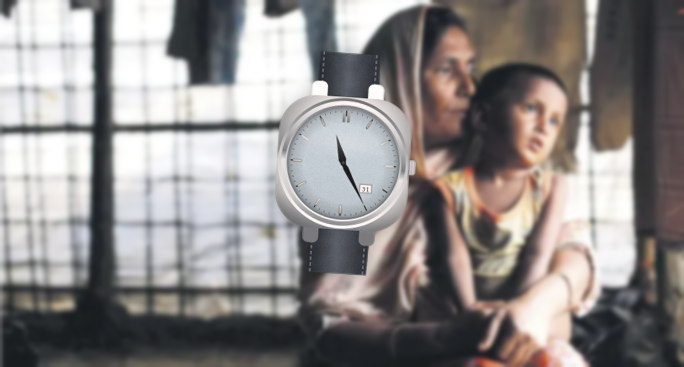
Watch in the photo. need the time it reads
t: 11:25
